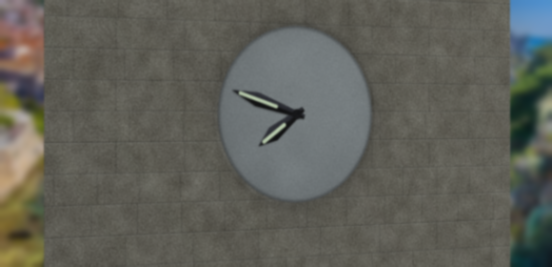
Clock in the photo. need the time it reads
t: 7:48
